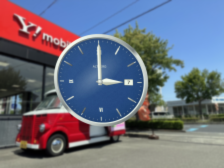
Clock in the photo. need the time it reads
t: 3:00
